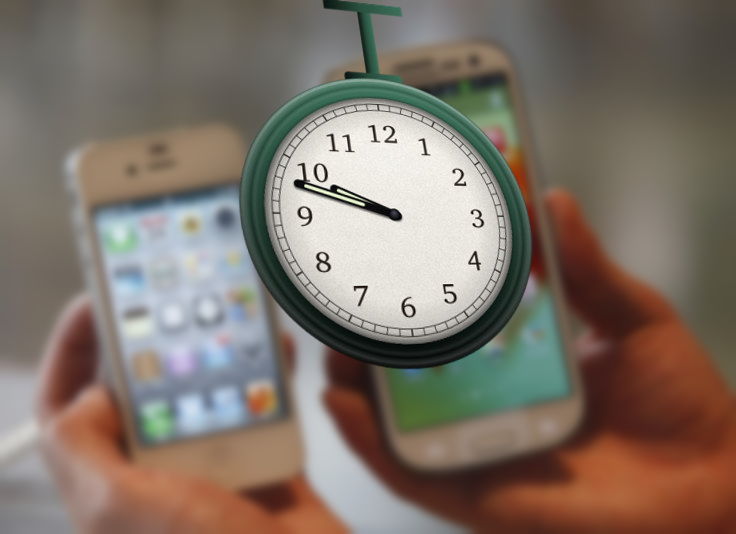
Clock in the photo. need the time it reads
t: 9:48
